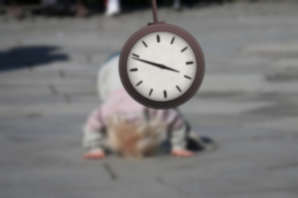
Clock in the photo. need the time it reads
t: 3:49
